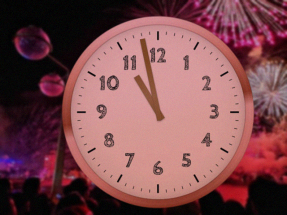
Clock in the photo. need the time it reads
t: 10:58
